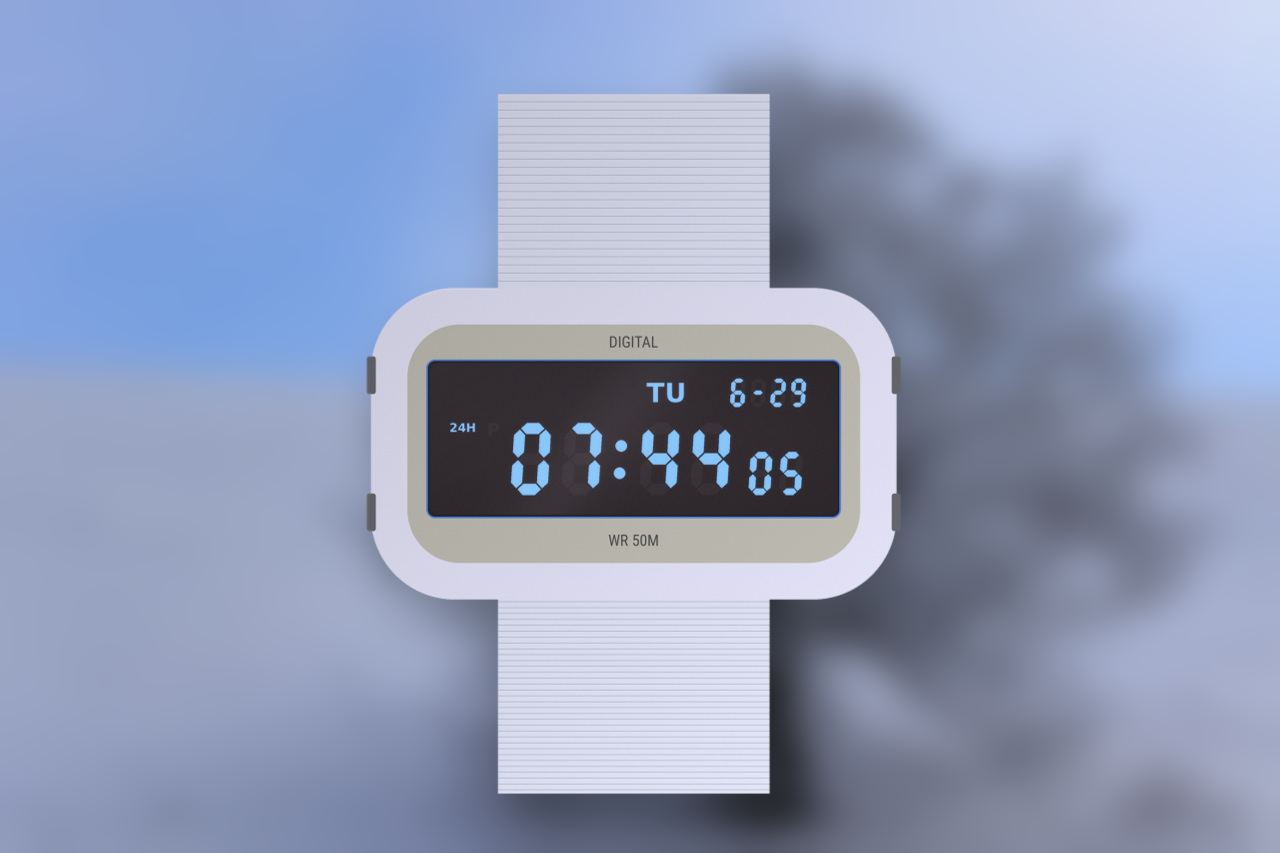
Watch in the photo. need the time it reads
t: 7:44:05
